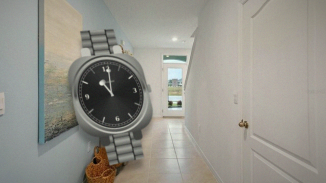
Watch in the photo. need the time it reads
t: 11:01
